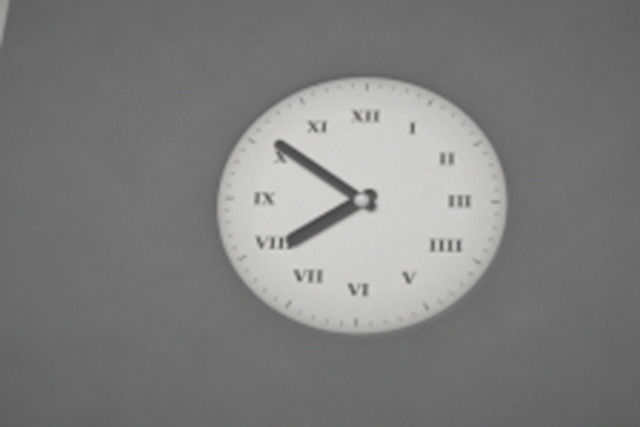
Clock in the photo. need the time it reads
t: 7:51
